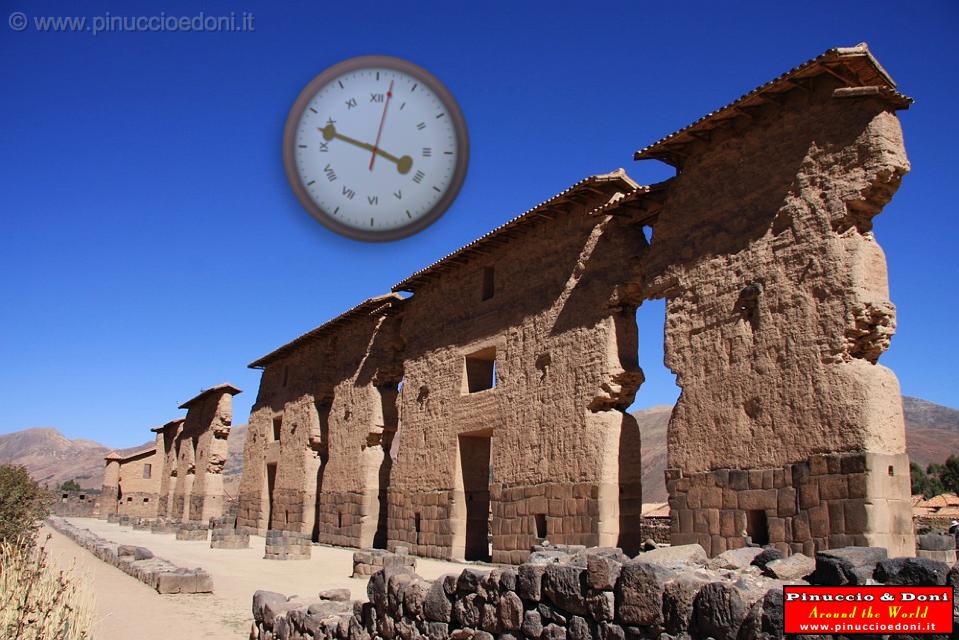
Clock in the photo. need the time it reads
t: 3:48:02
